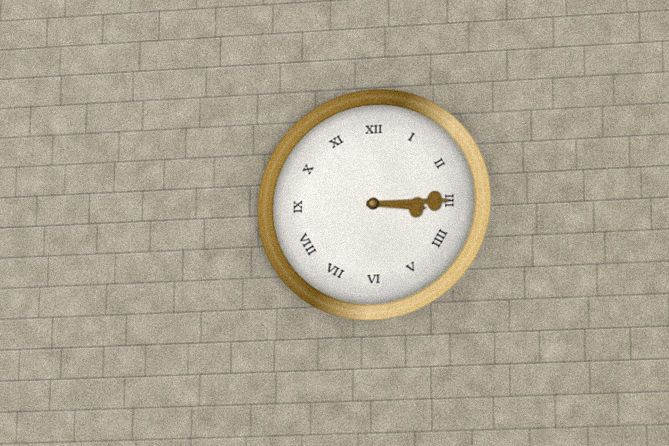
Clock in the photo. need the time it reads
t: 3:15
